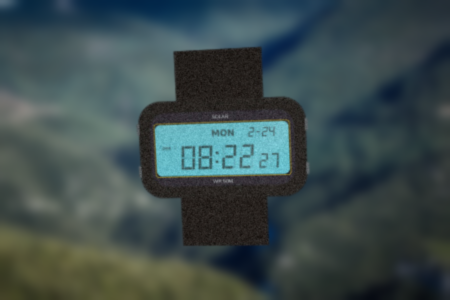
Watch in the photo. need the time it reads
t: 8:22:27
